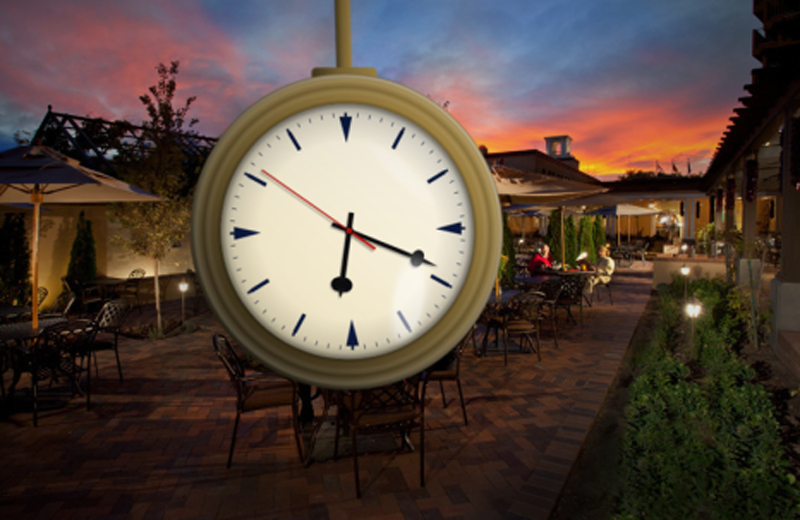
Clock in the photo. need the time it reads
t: 6:18:51
